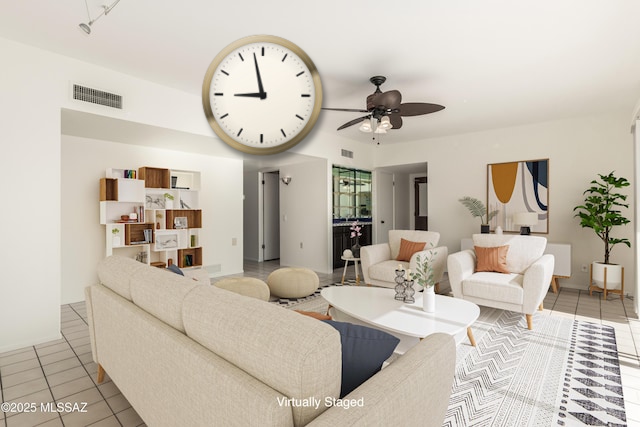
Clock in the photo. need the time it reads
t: 8:58
